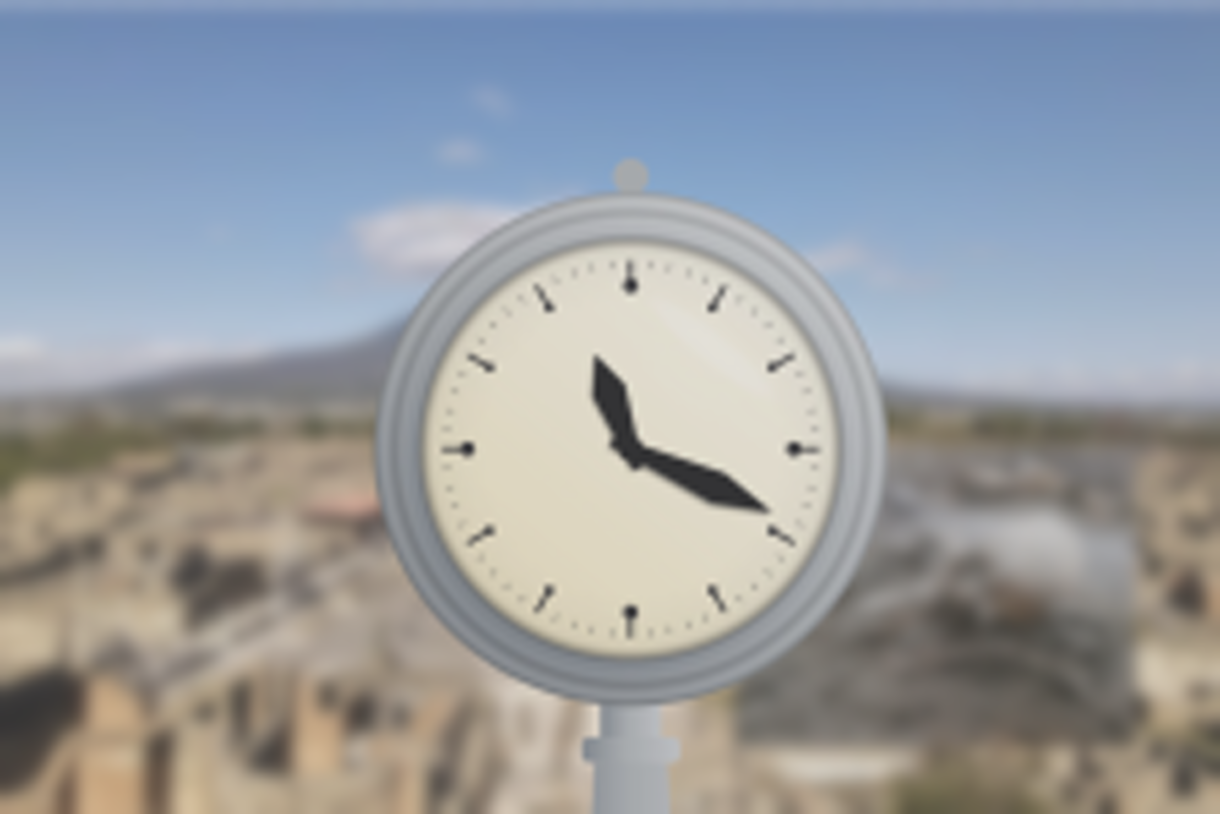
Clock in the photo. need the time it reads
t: 11:19
